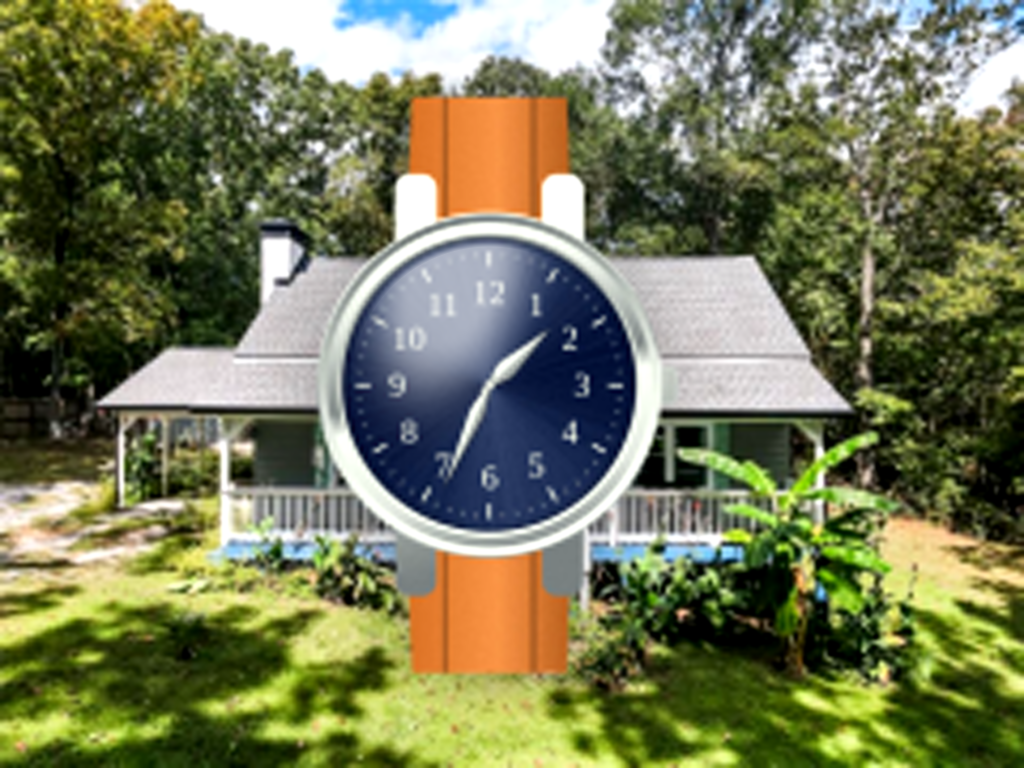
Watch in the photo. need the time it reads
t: 1:34
